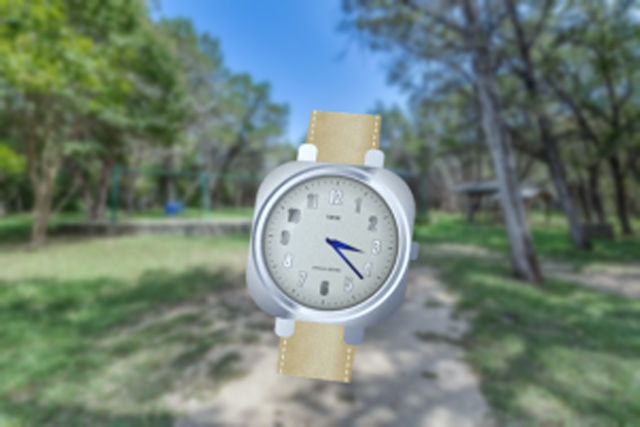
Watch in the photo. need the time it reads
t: 3:22
